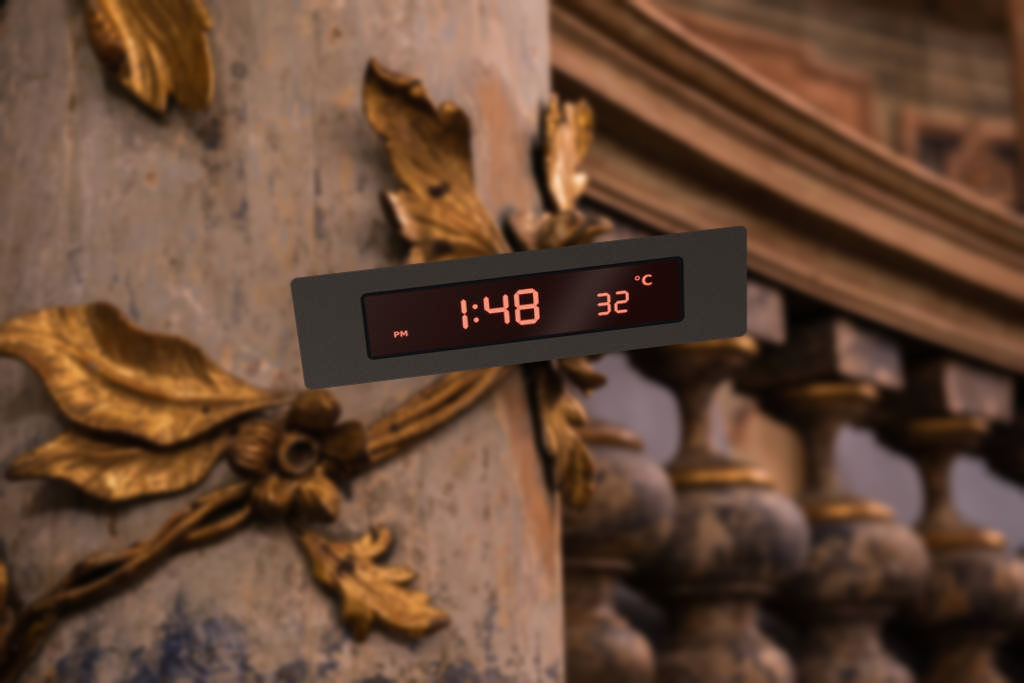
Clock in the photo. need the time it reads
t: 1:48
